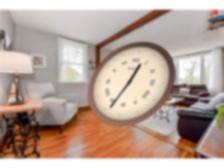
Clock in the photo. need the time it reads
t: 12:34
